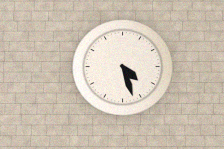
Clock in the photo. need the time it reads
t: 4:27
